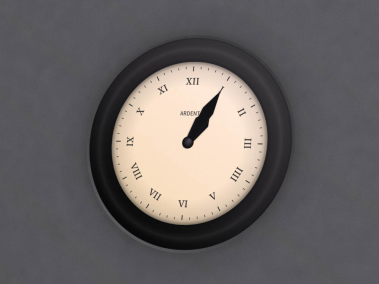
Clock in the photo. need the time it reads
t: 1:05
